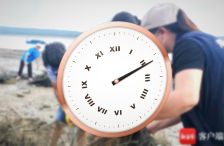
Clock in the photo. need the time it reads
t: 2:11
